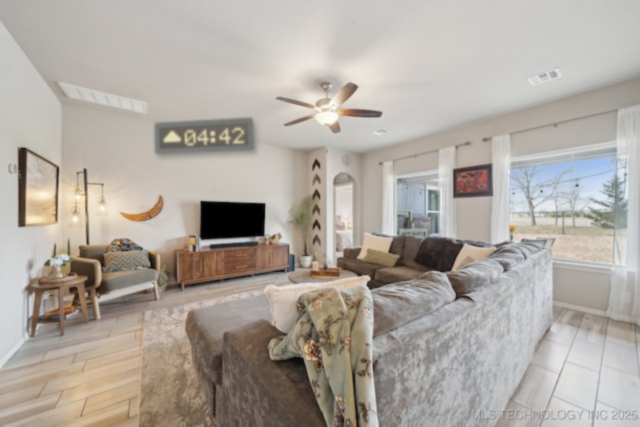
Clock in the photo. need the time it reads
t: 4:42
